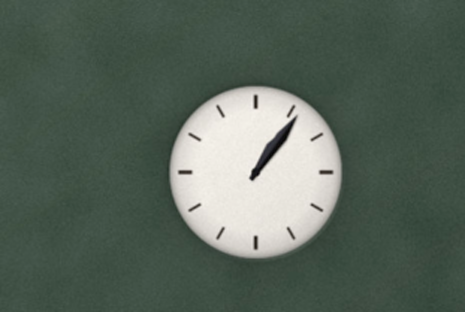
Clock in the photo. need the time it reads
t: 1:06
